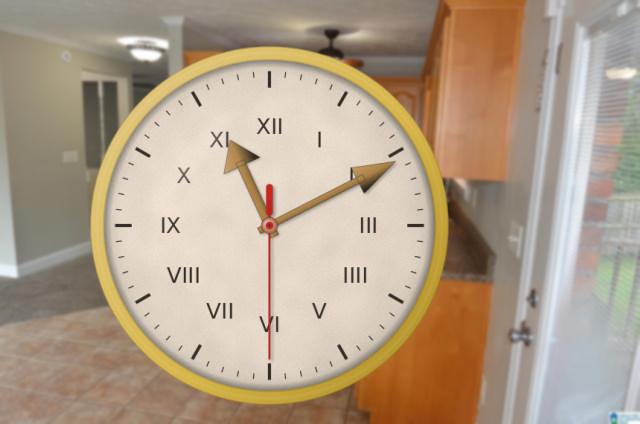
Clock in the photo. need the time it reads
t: 11:10:30
